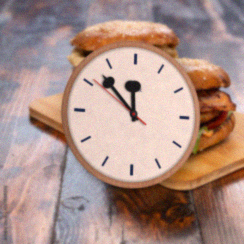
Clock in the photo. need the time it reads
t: 11:52:51
